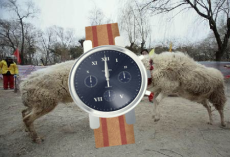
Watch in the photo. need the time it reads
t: 12:00
